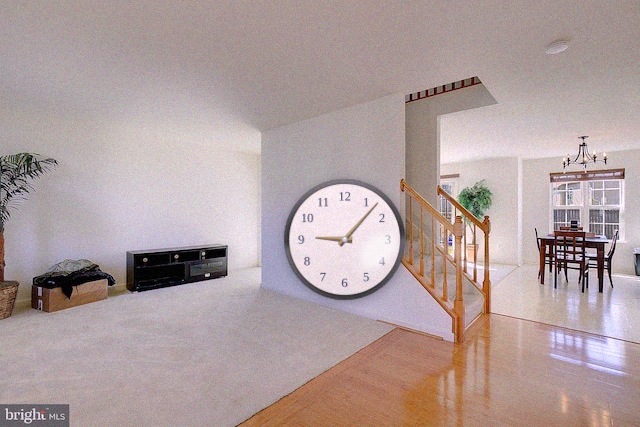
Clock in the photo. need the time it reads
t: 9:07
